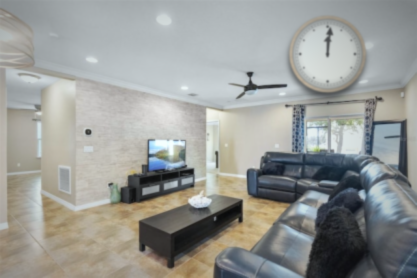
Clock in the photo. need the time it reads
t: 12:01
